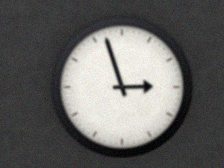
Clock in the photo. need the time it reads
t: 2:57
